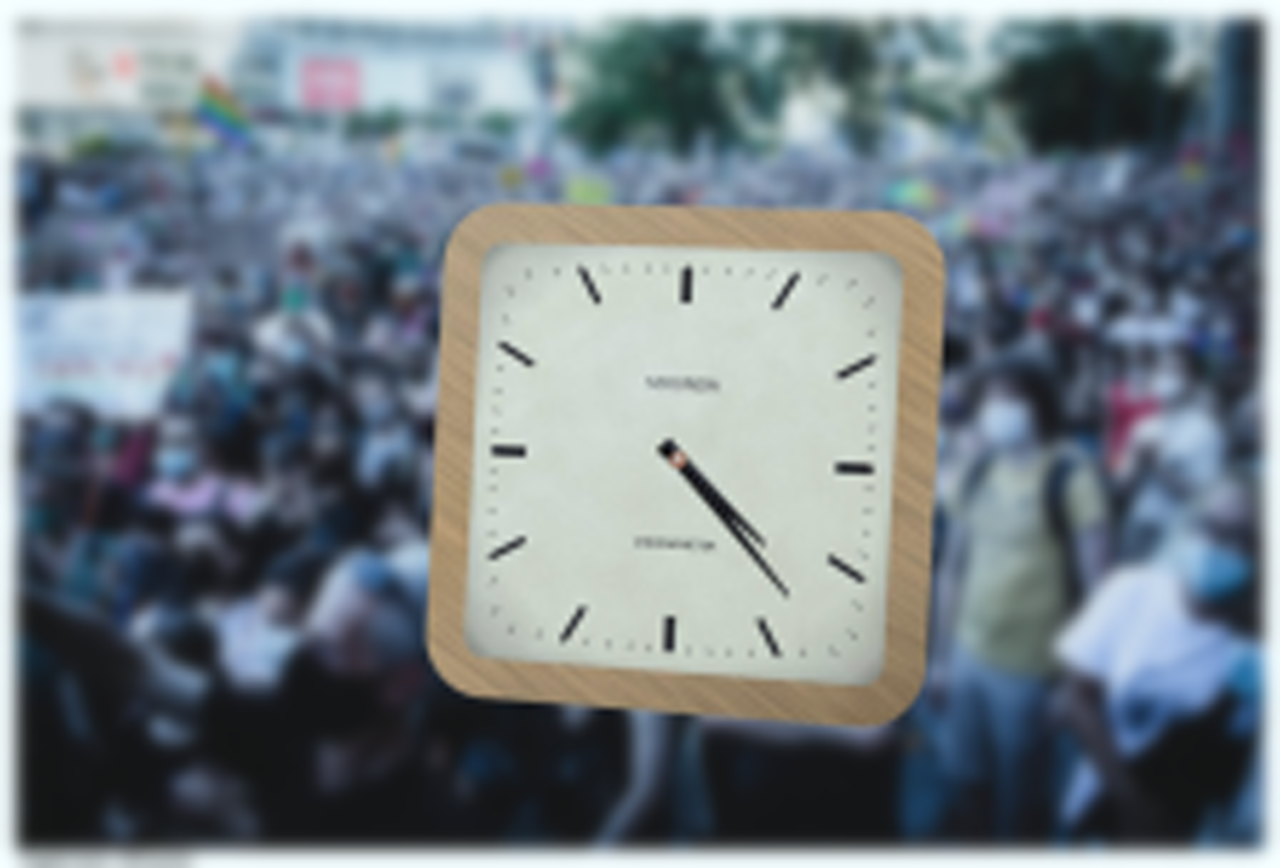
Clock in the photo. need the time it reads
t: 4:23
